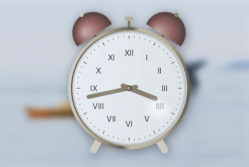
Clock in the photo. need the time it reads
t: 3:43
